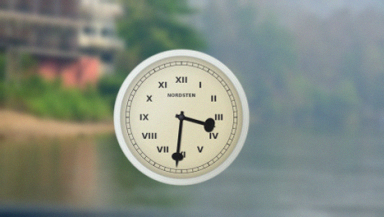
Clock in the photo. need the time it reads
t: 3:31
